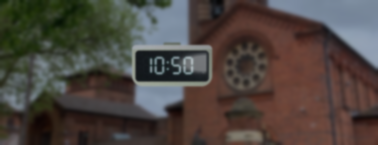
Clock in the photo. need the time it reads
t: 10:50
